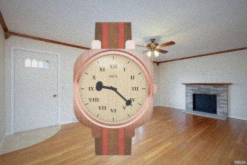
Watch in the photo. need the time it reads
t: 9:22
